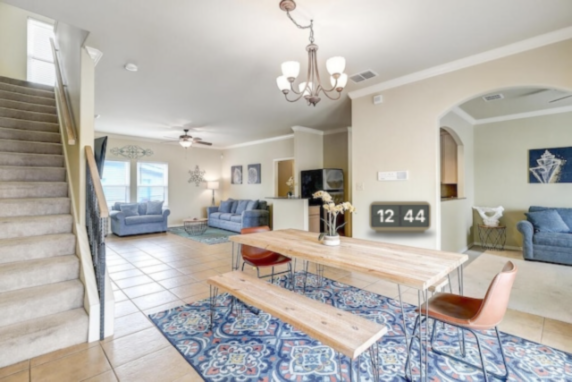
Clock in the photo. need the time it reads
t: 12:44
